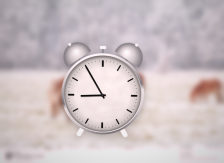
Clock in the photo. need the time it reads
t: 8:55
